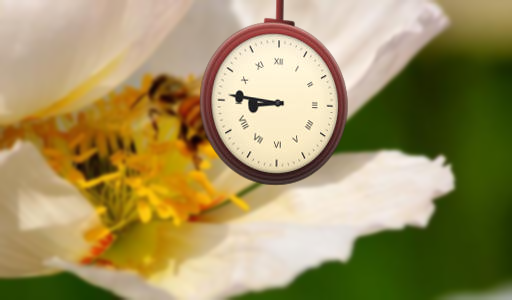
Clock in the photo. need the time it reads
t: 8:46
